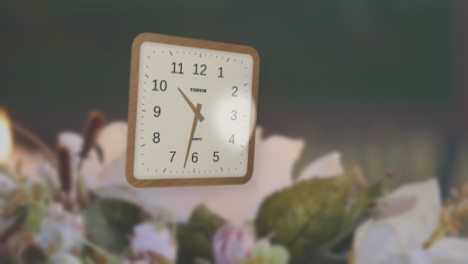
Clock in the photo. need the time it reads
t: 10:32
